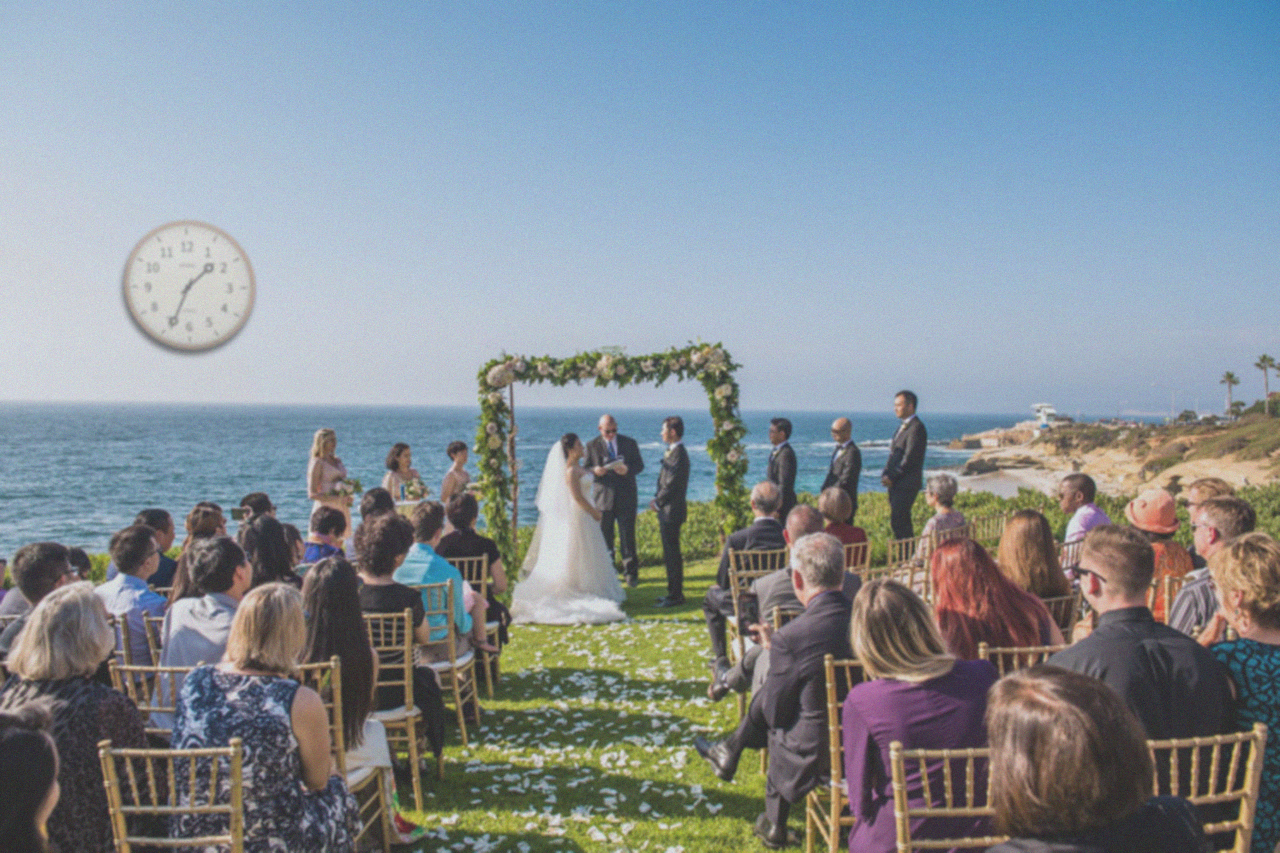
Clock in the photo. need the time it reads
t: 1:34
